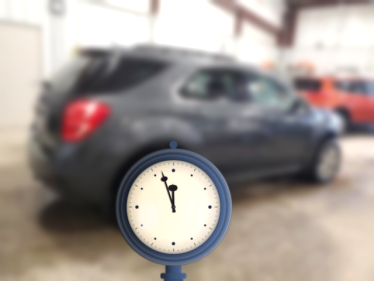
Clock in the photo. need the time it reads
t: 11:57
